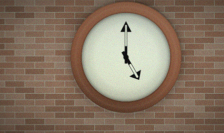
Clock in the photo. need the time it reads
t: 5:00
